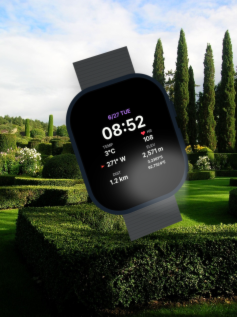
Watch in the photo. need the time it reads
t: 8:52
